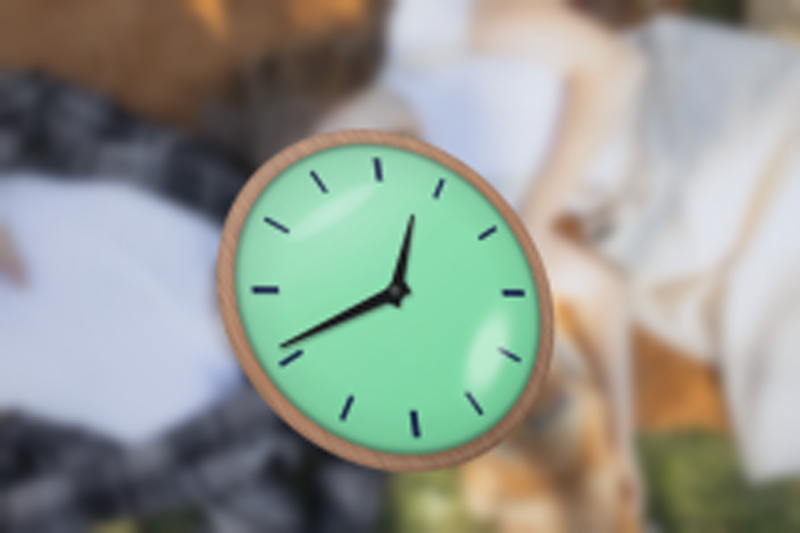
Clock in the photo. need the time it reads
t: 12:41
